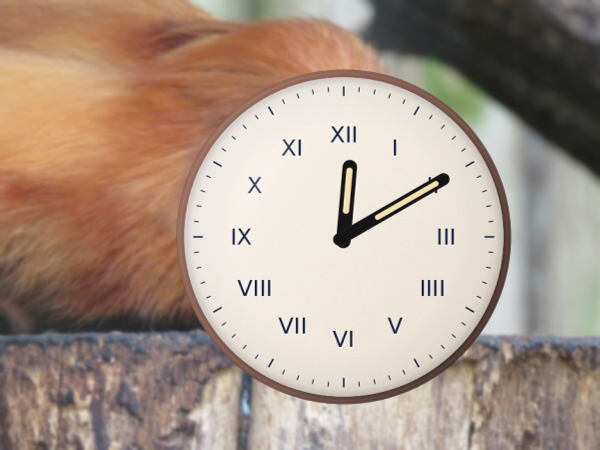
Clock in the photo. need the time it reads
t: 12:10
